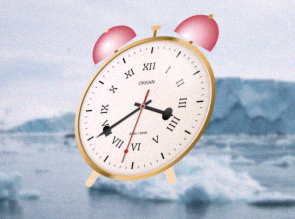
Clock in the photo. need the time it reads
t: 3:39:32
